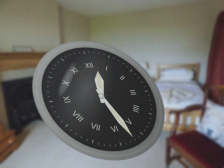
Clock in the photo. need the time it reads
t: 12:27
